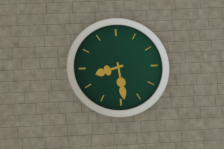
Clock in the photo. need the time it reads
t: 8:29
